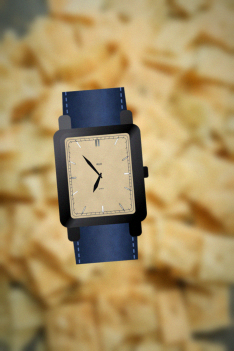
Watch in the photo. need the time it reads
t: 6:54
